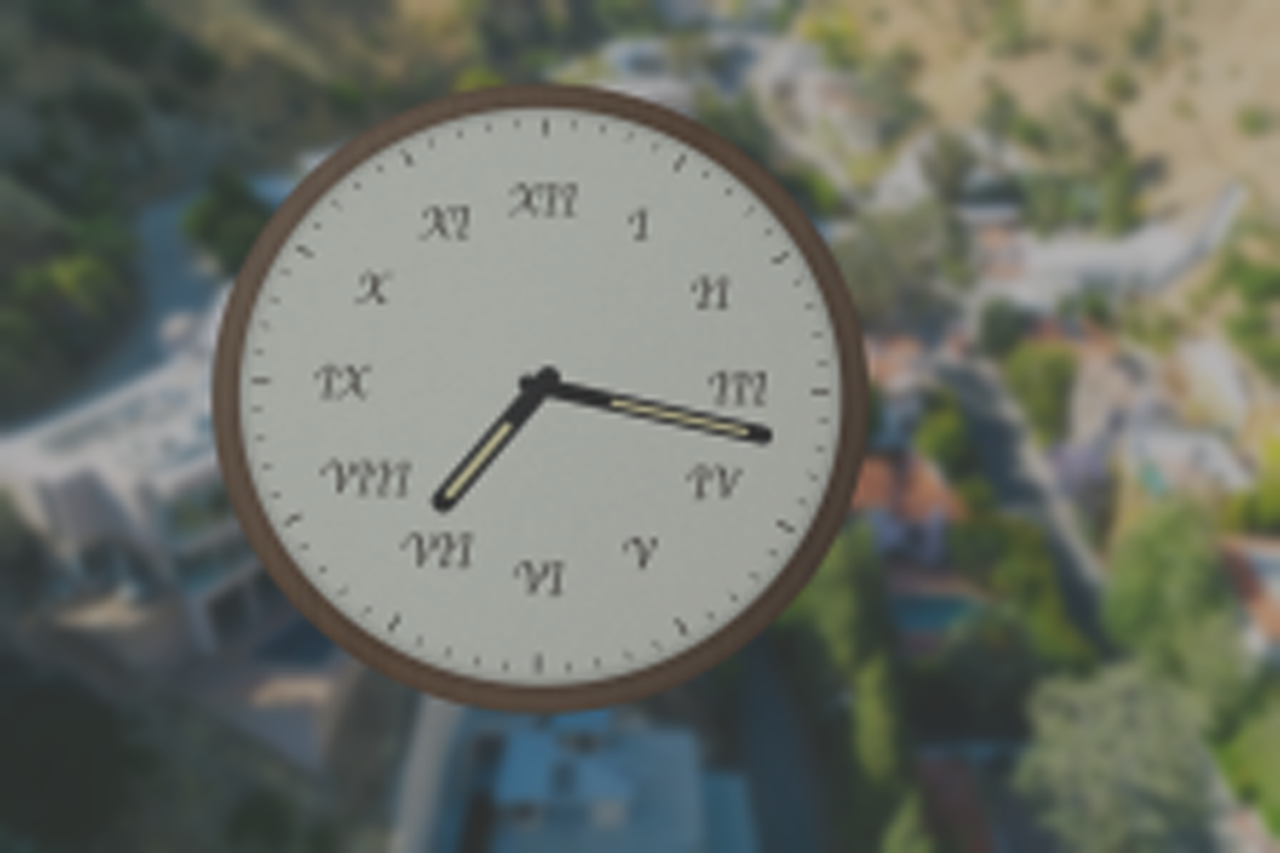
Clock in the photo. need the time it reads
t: 7:17
